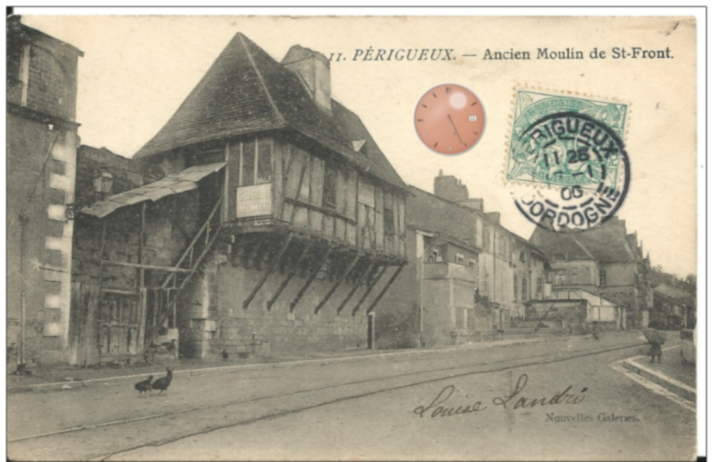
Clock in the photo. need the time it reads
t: 5:26
